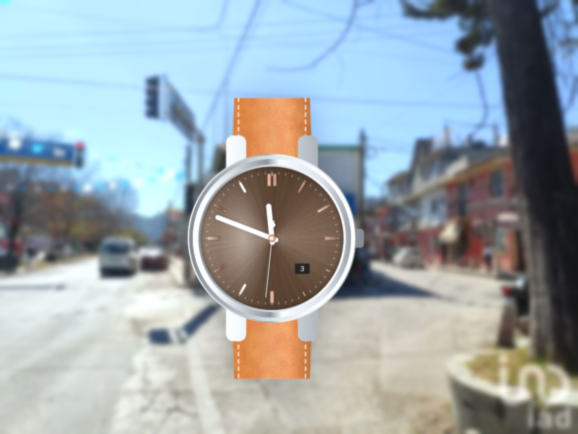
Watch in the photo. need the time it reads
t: 11:48:31
